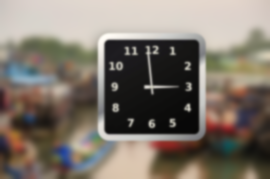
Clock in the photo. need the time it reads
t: 2:59
